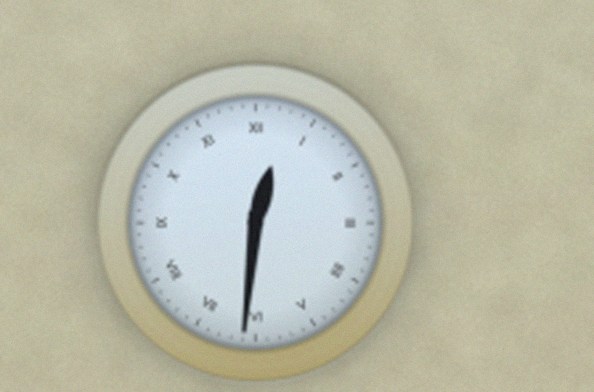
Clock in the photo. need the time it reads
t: 12:31
